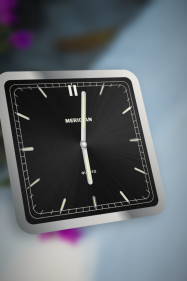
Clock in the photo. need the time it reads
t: 6:02
